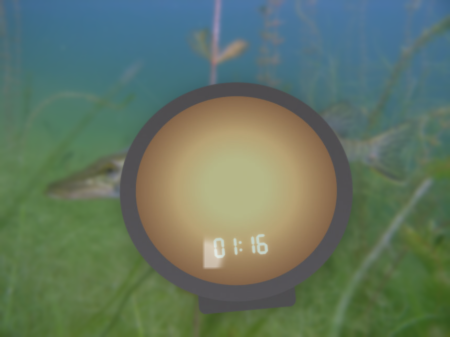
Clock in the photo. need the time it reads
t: 1:16
